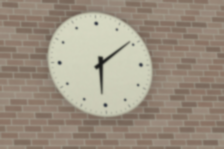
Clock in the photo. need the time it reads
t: 6:09
